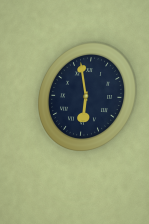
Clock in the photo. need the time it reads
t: 5:57
